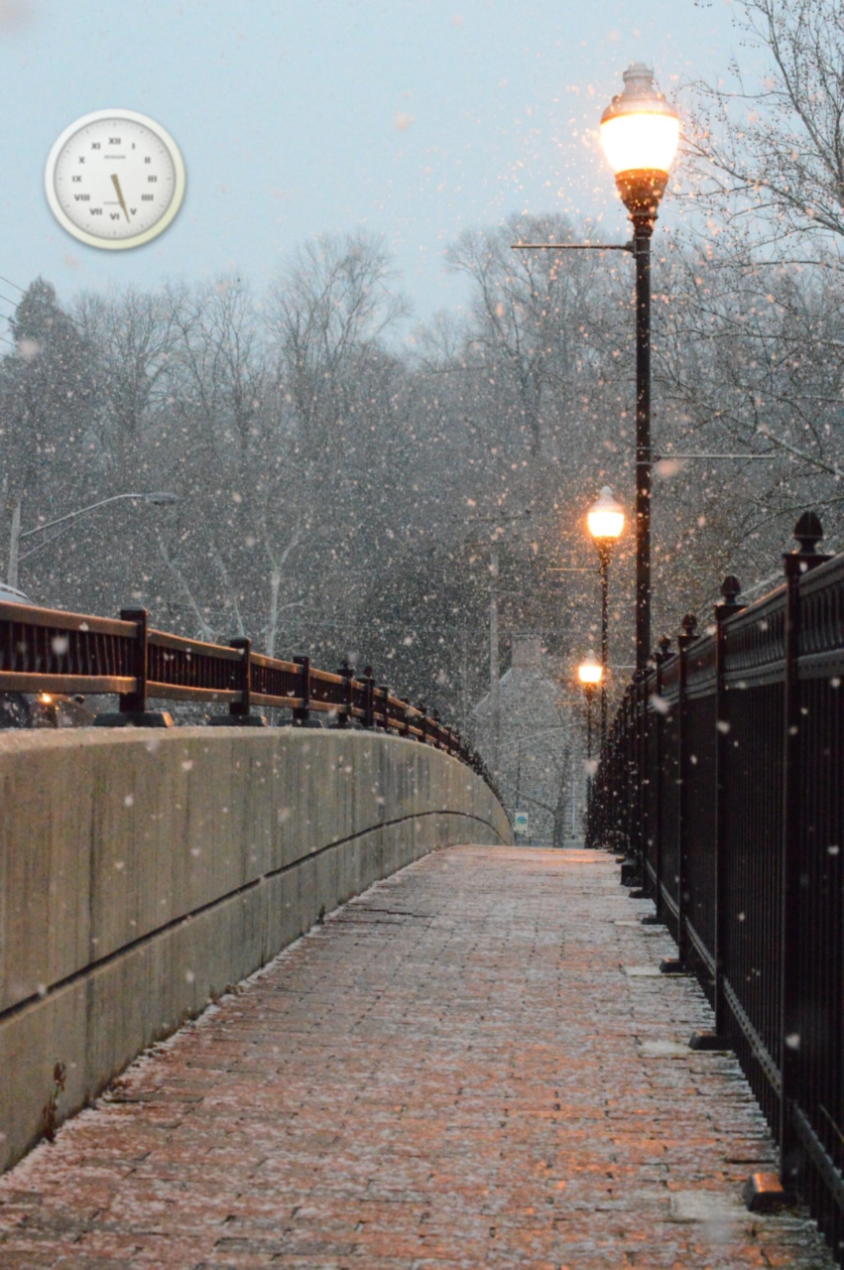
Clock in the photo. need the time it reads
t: 5:27
